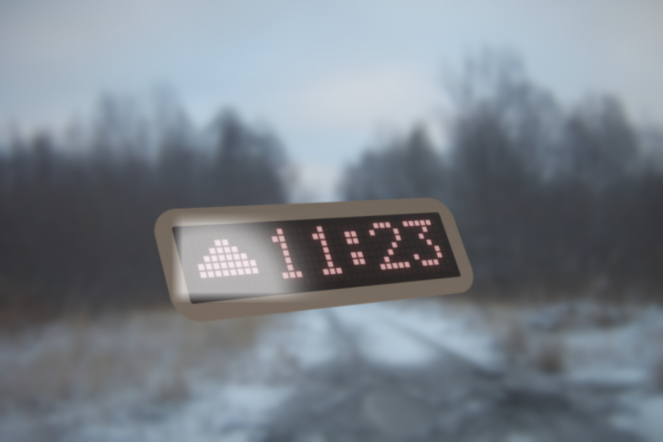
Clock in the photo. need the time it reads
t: 11:23
